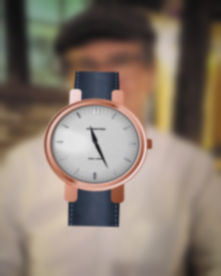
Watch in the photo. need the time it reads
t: 11:26
